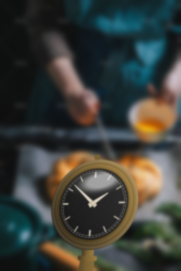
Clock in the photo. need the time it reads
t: 1:52
